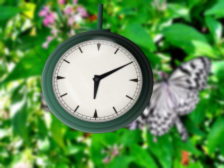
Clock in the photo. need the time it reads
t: 6:10
